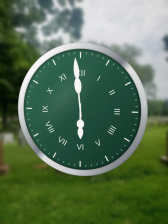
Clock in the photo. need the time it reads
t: 5:59
